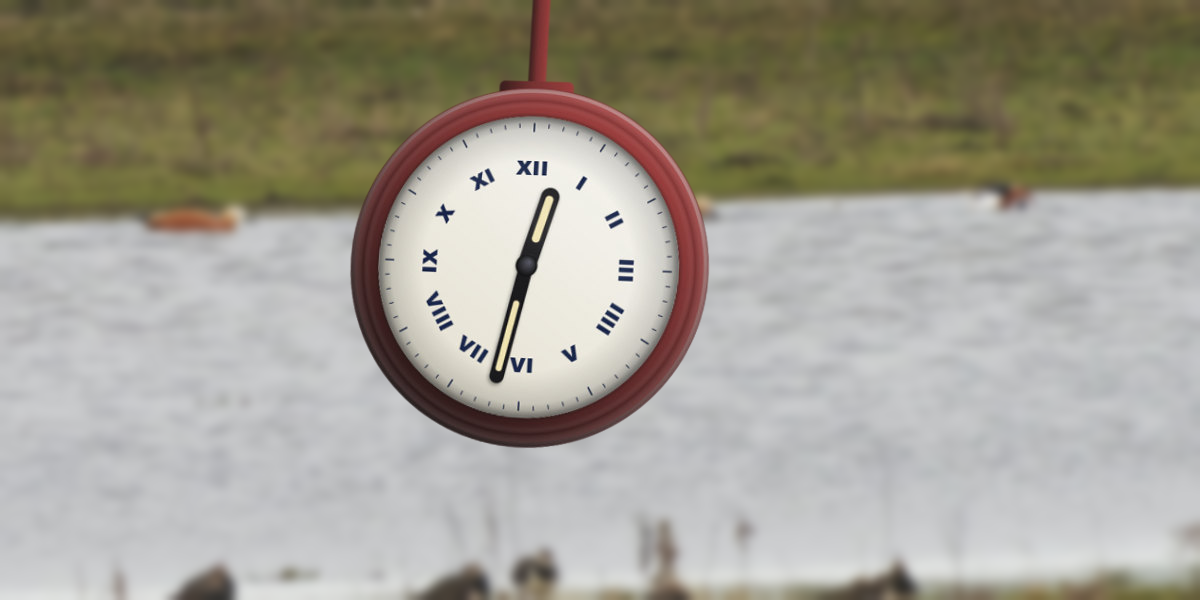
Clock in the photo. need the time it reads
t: 12:32
